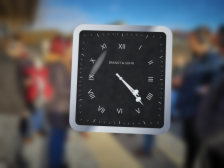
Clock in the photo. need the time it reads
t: 4:23
